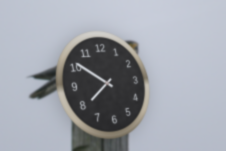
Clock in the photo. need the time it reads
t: 7:51
